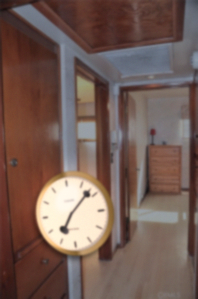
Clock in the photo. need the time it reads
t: 7:08
